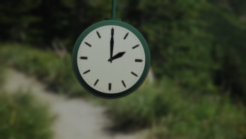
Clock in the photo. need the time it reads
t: 2:00
